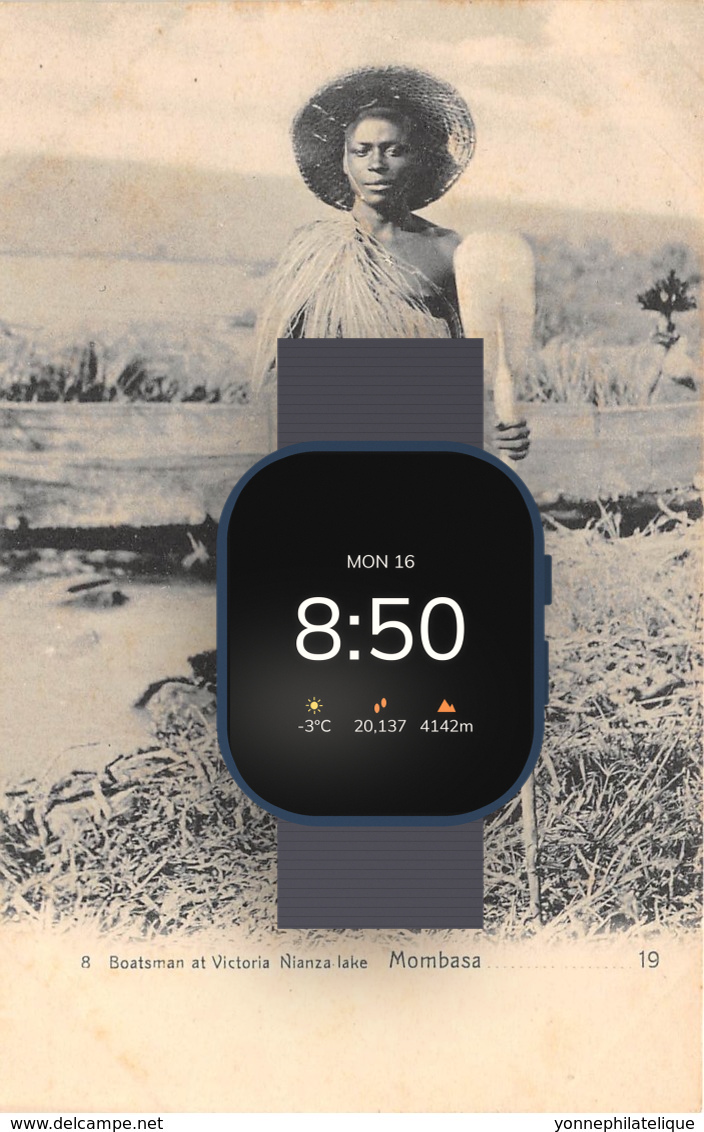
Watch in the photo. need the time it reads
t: 8:50
